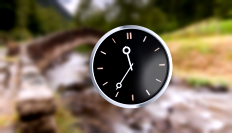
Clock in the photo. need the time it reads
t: 11:36
